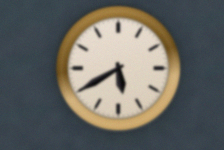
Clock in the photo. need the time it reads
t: 5:40
